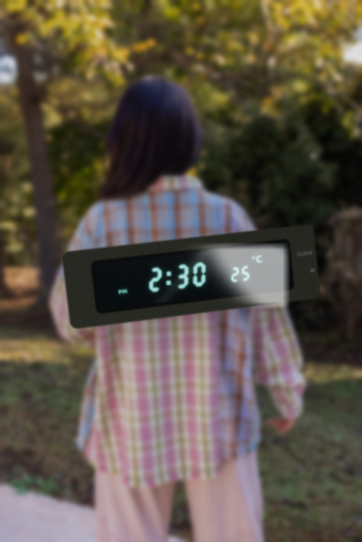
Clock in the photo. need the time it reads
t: 2:30
